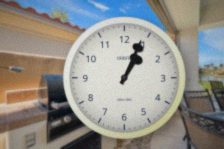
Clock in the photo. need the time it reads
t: 1:04
